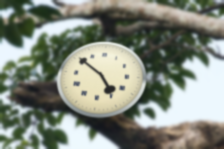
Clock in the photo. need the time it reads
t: 4:51
